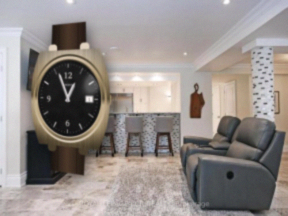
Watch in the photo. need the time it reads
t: 12:56
